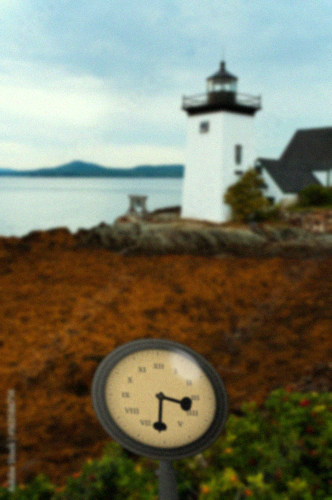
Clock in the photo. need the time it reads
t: 3:31
